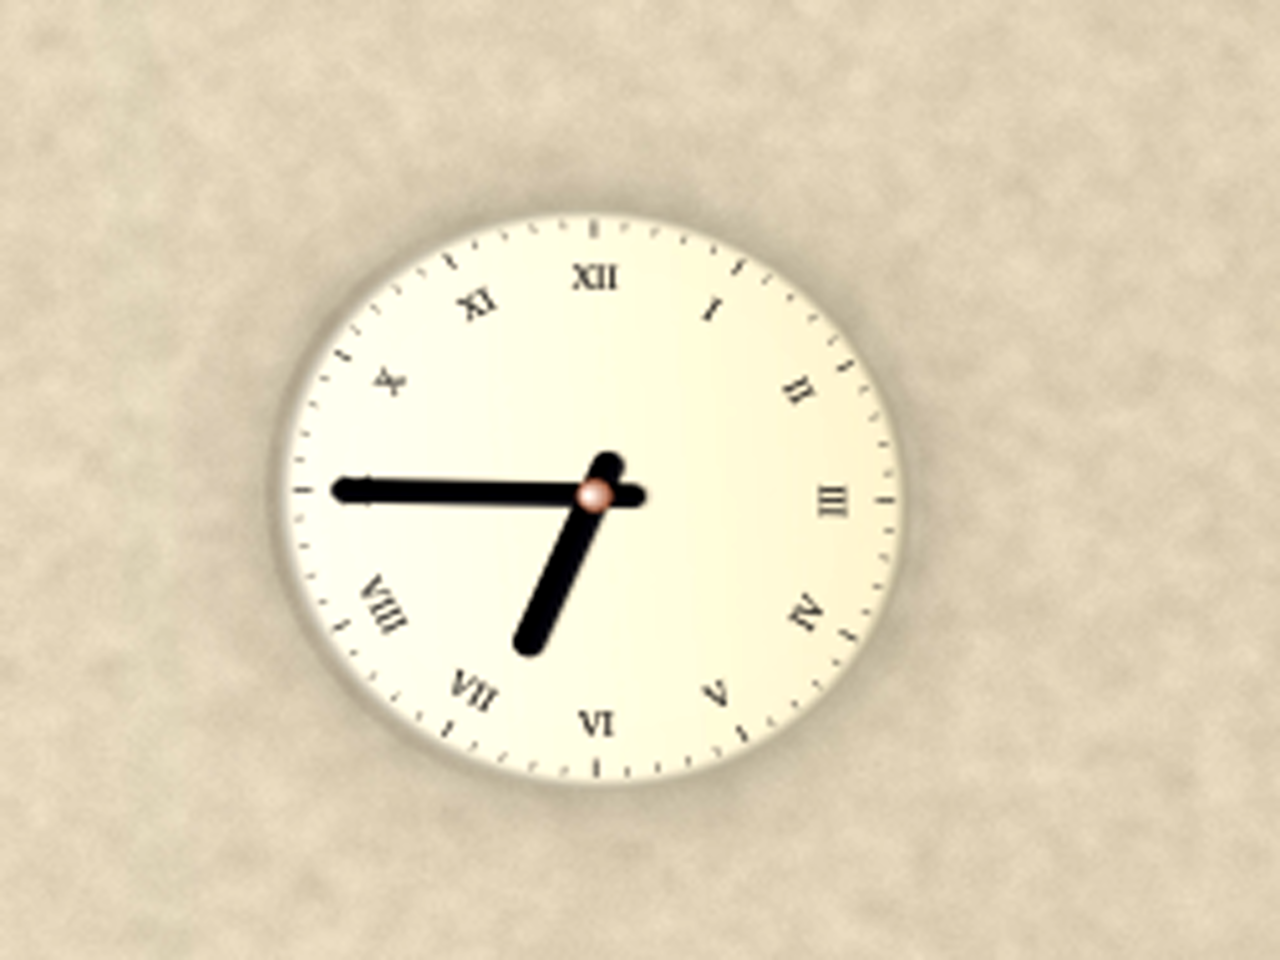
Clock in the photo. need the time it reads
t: 6:45
